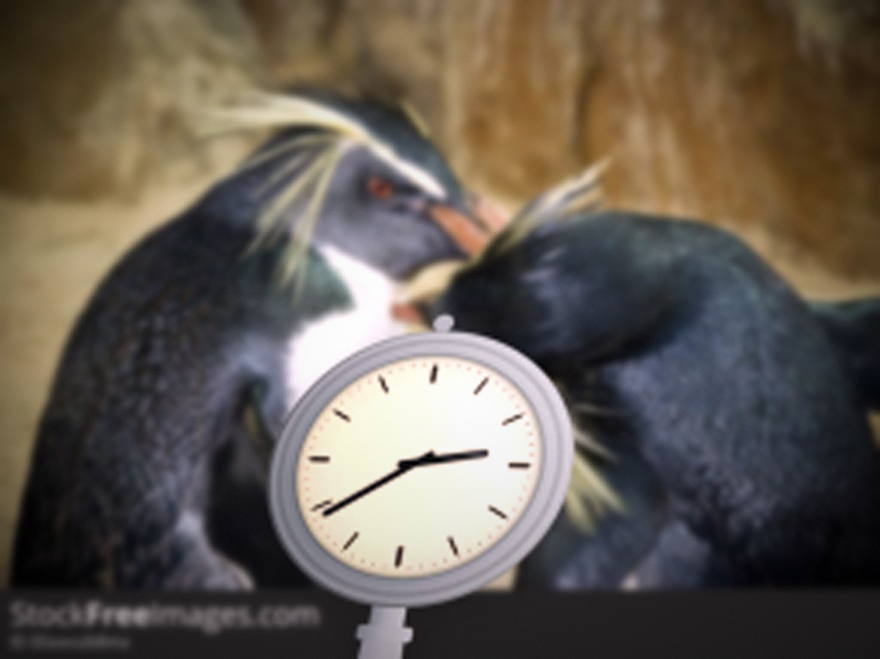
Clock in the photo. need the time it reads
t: 2:39
